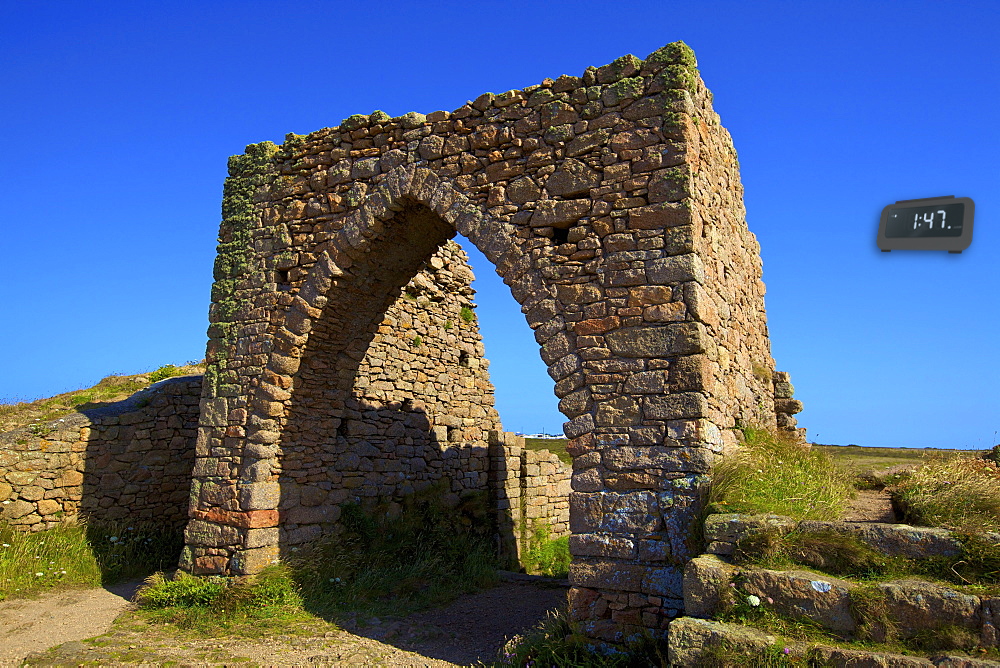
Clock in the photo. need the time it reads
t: 1:47
